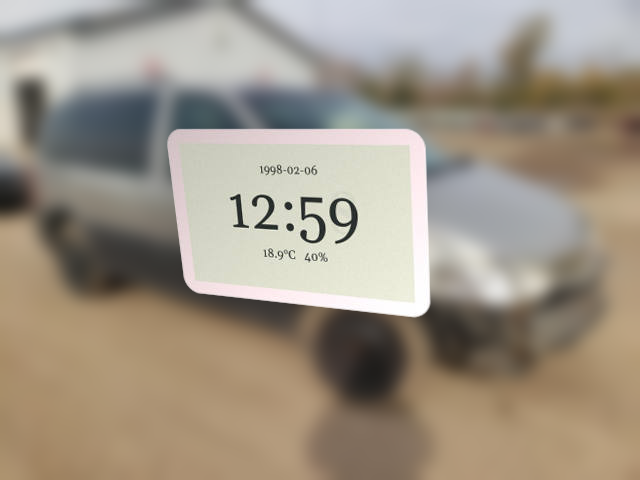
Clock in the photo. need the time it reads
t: 12:59
